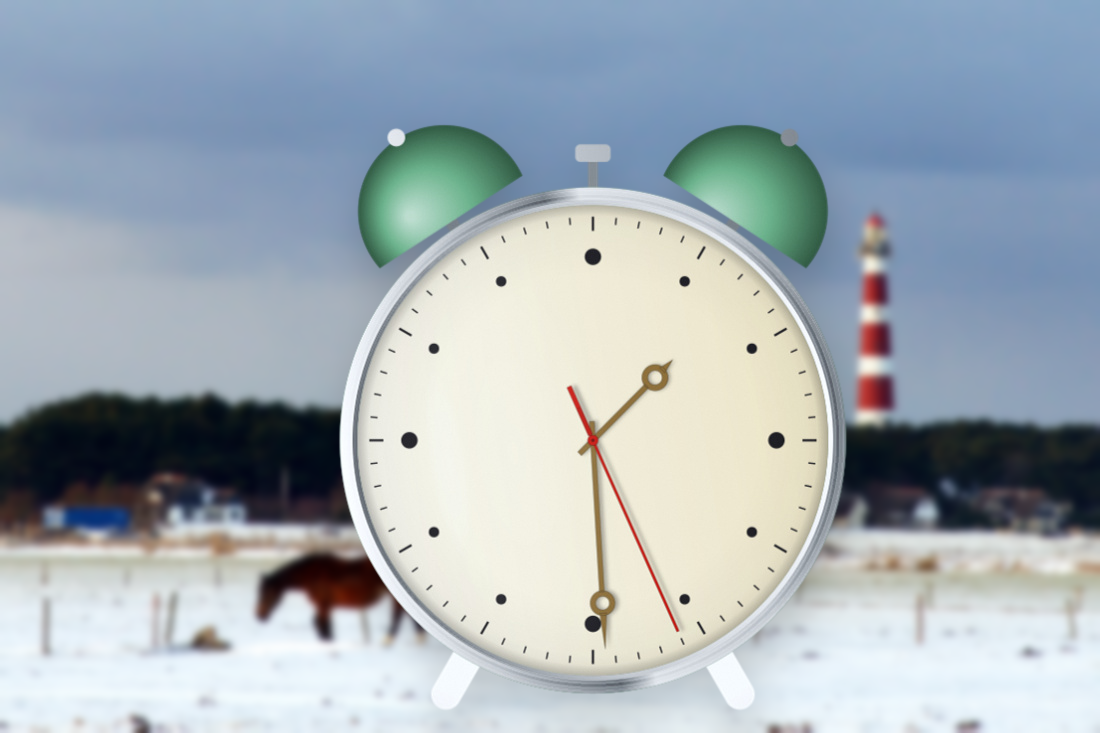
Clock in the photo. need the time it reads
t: 1:29:26
